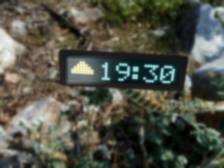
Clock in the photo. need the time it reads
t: 19:30
